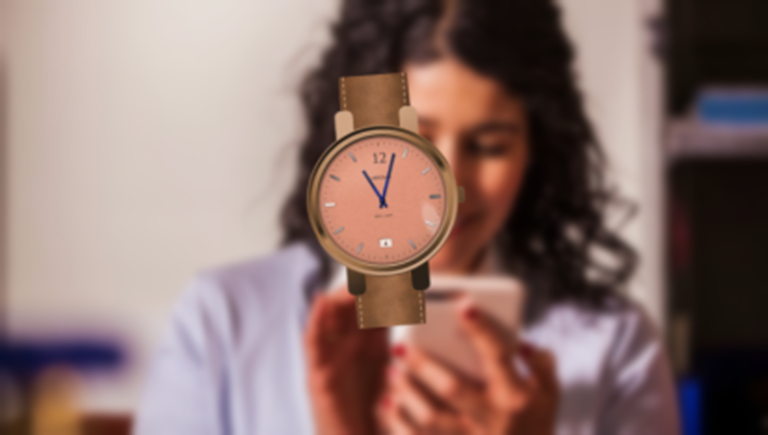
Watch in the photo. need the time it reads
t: 11:03
